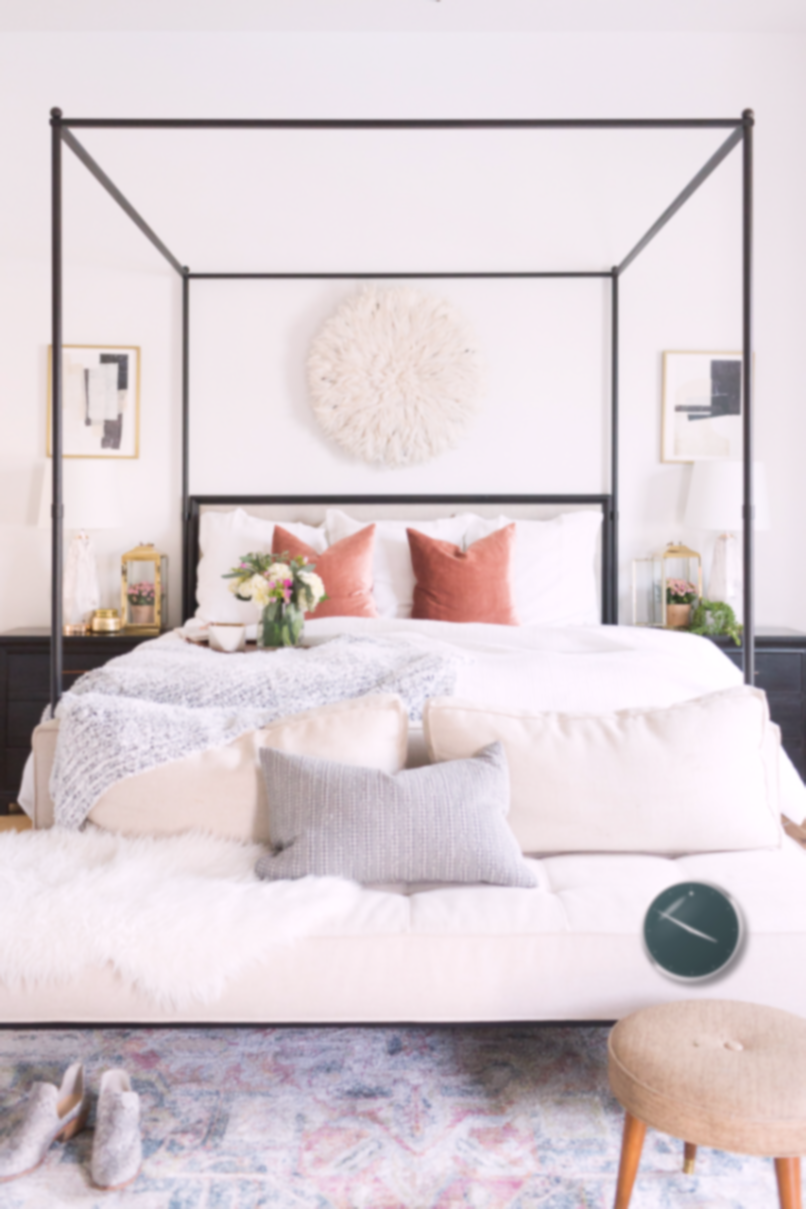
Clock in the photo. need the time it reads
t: 3:50
